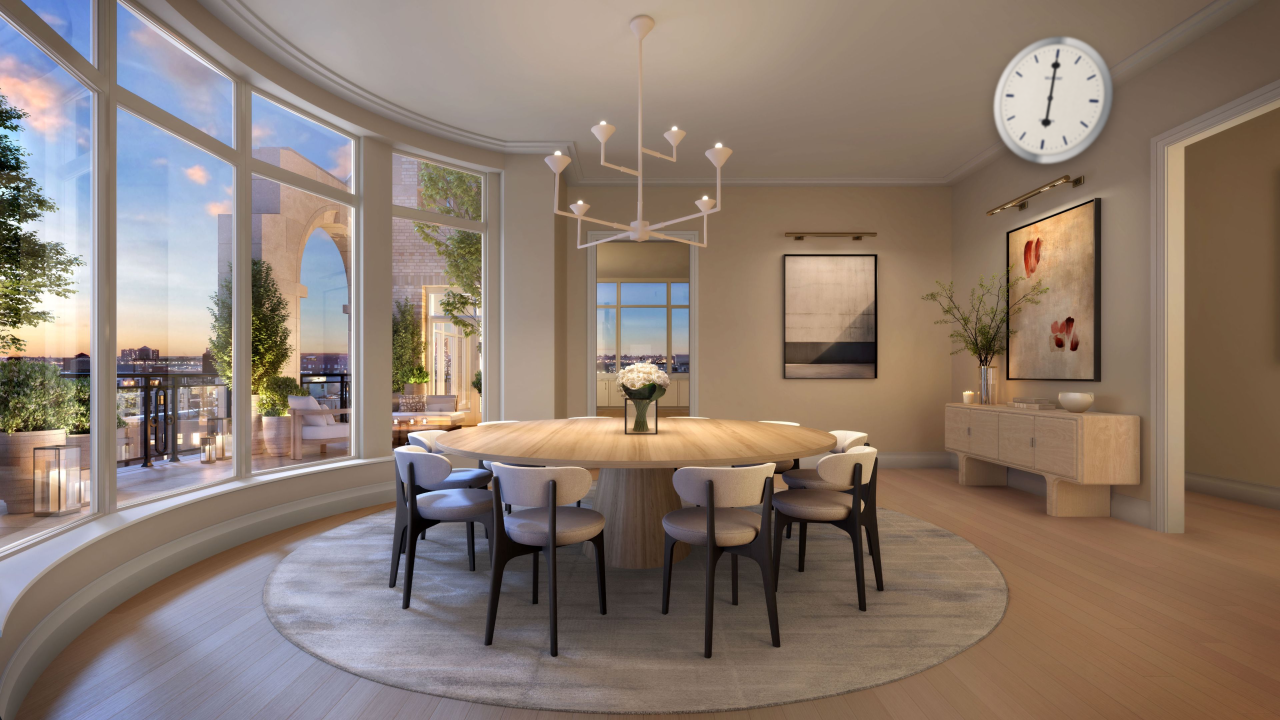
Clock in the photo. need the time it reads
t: 6:00
